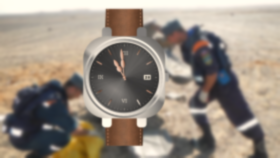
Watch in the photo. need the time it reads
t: 10:59
